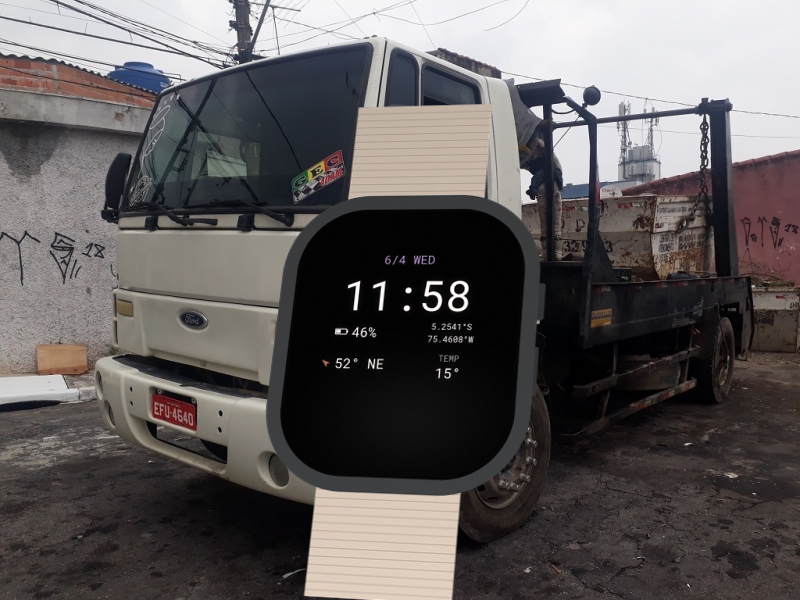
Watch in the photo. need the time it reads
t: 11:58
